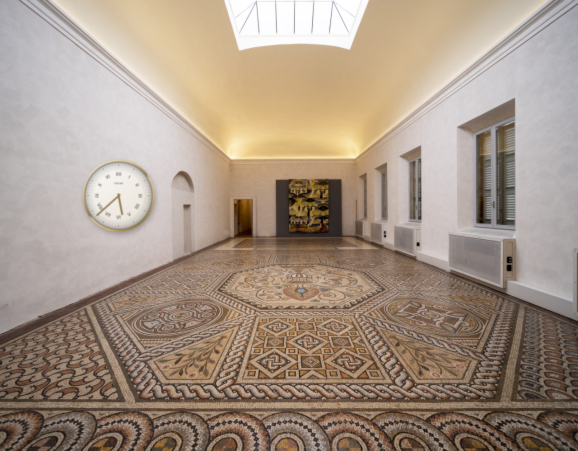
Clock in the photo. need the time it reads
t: 5:38
